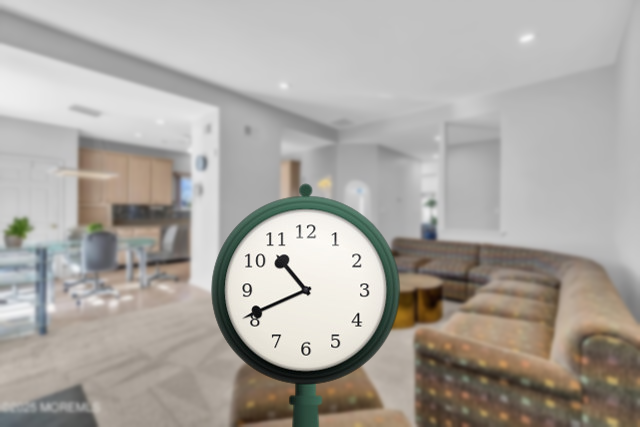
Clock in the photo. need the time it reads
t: 10:41
